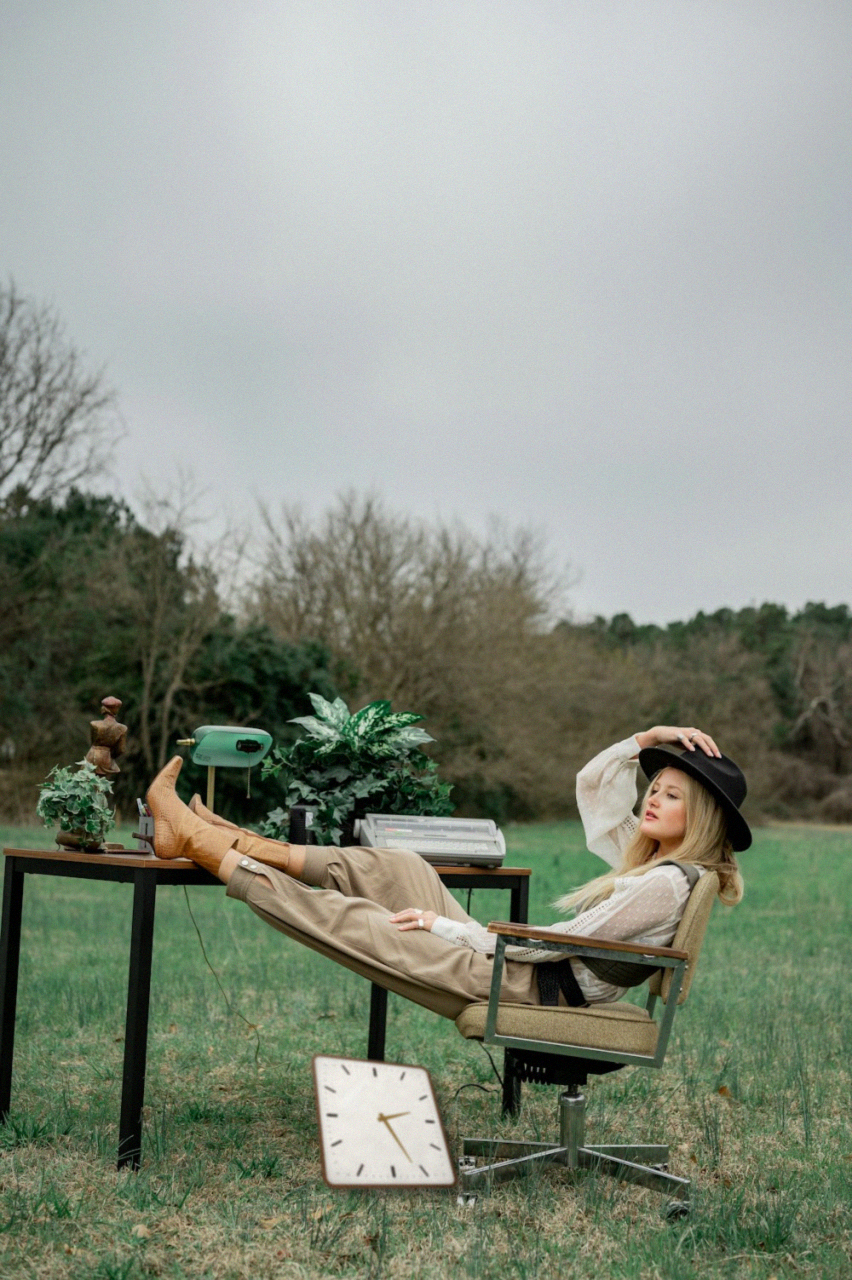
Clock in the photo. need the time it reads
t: 2:26
